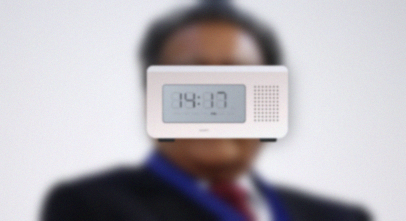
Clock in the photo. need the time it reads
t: 14:17
